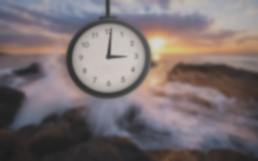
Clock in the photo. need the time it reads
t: 3:01
